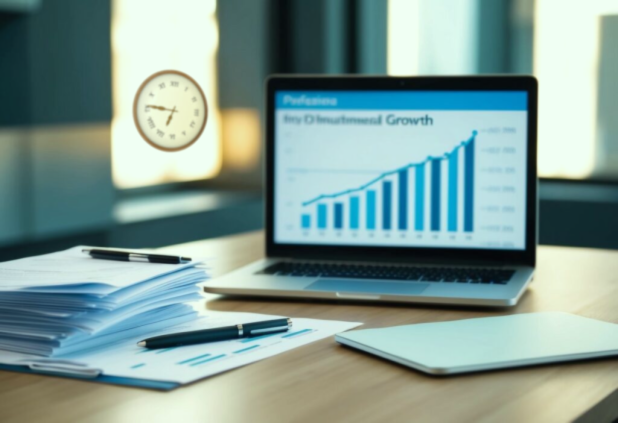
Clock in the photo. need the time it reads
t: 6:46
